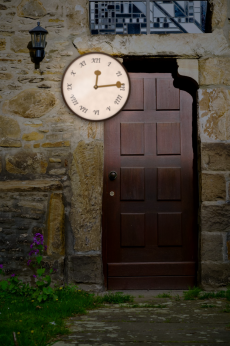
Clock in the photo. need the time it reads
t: 12:14
